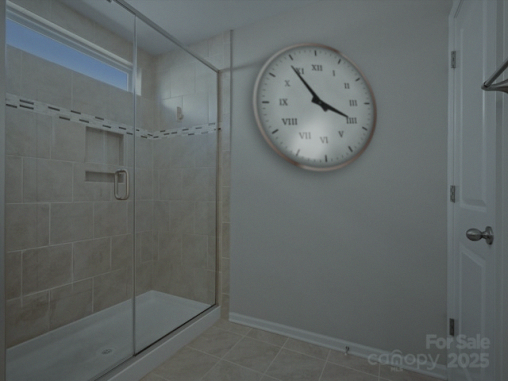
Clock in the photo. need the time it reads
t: 3:54
